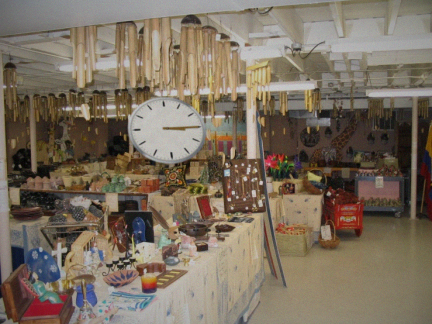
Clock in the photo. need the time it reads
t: 3:15
